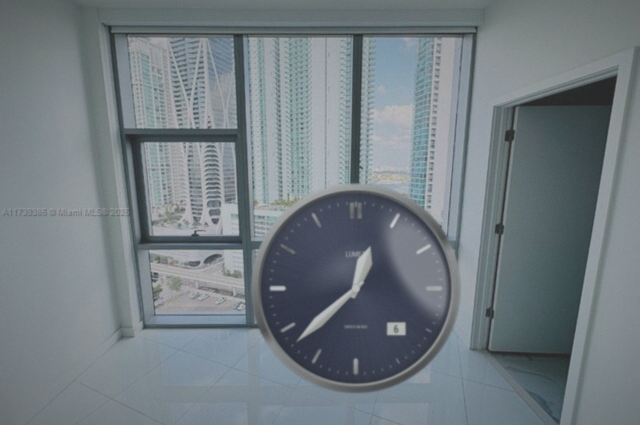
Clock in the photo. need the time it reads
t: 12:38
